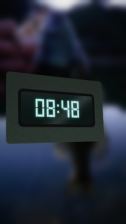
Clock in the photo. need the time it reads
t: 8:48
